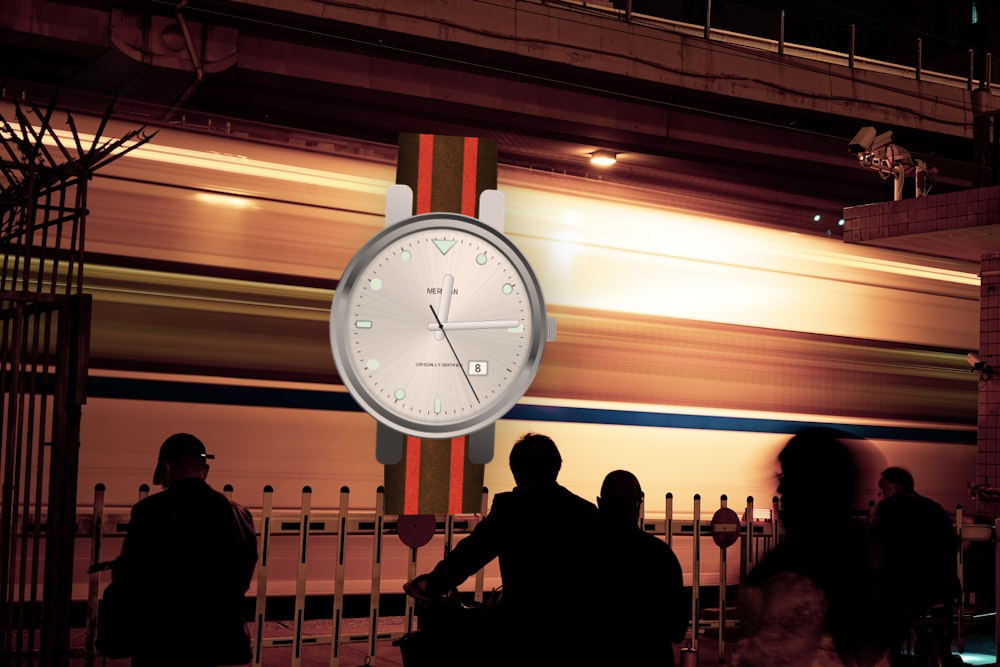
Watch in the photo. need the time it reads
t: 12:14:25
